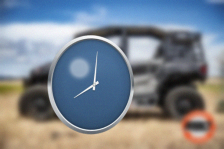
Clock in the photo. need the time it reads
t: 8:01
